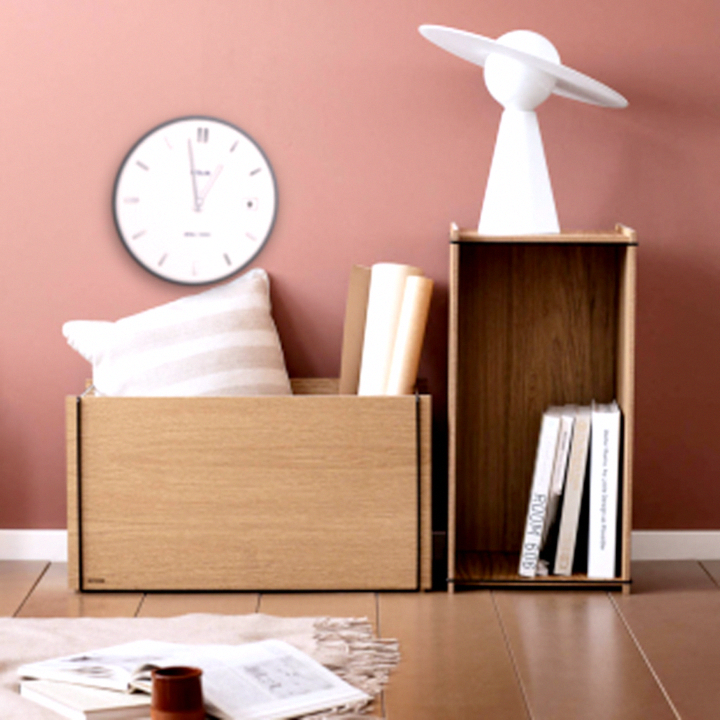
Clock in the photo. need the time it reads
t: 12:58
